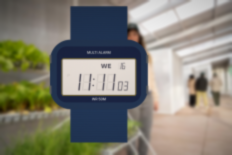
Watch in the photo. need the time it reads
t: 11:11
